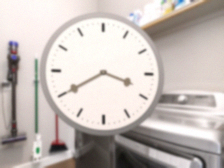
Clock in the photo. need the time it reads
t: 3:40
